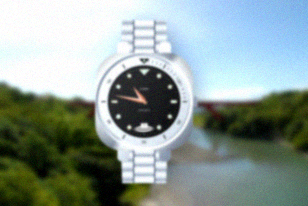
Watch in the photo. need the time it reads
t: 10:47
